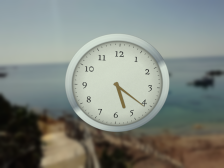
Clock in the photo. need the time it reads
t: 5:21
